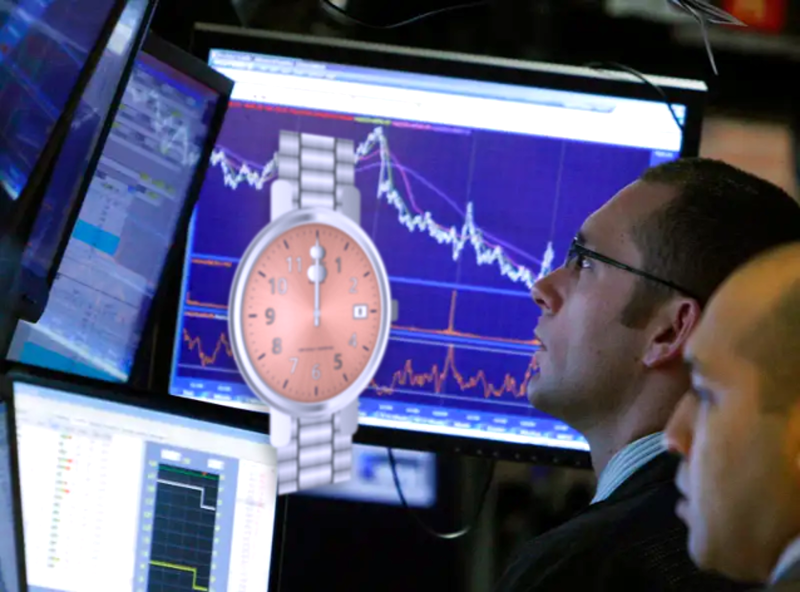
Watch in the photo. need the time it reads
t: 12:00
